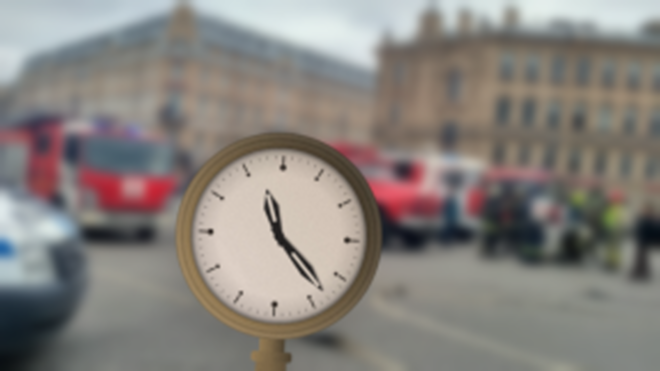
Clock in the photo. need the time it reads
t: 11:23
